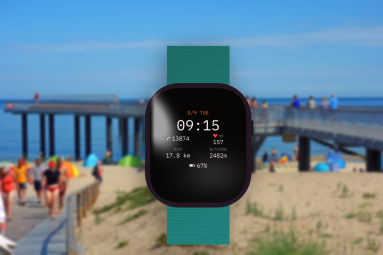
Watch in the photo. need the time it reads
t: 9:15
